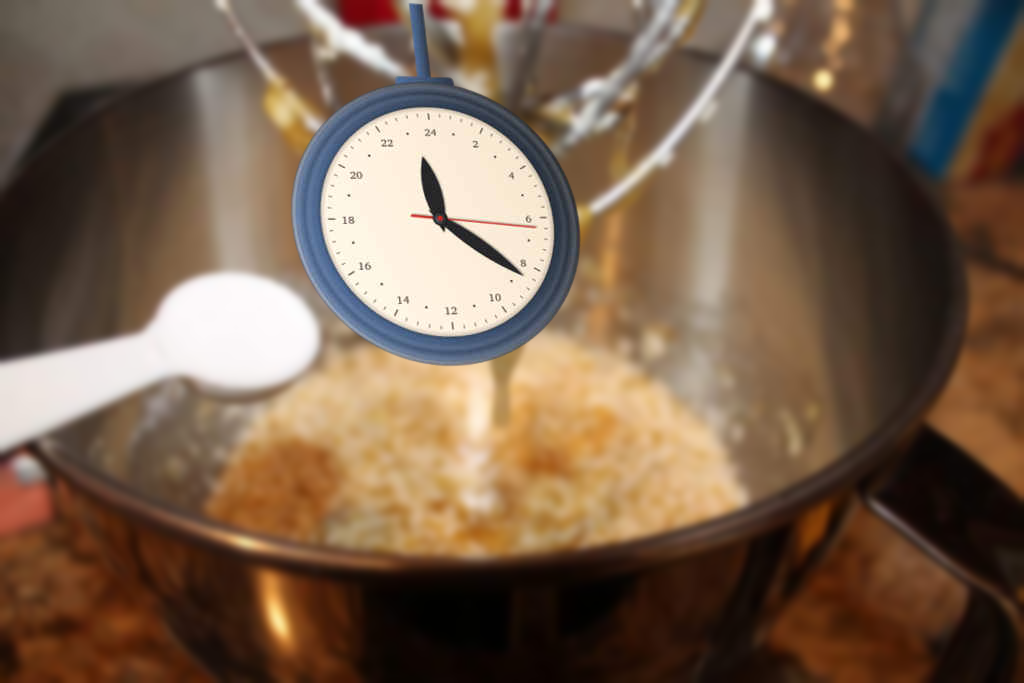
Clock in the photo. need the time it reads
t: 23:21:16
